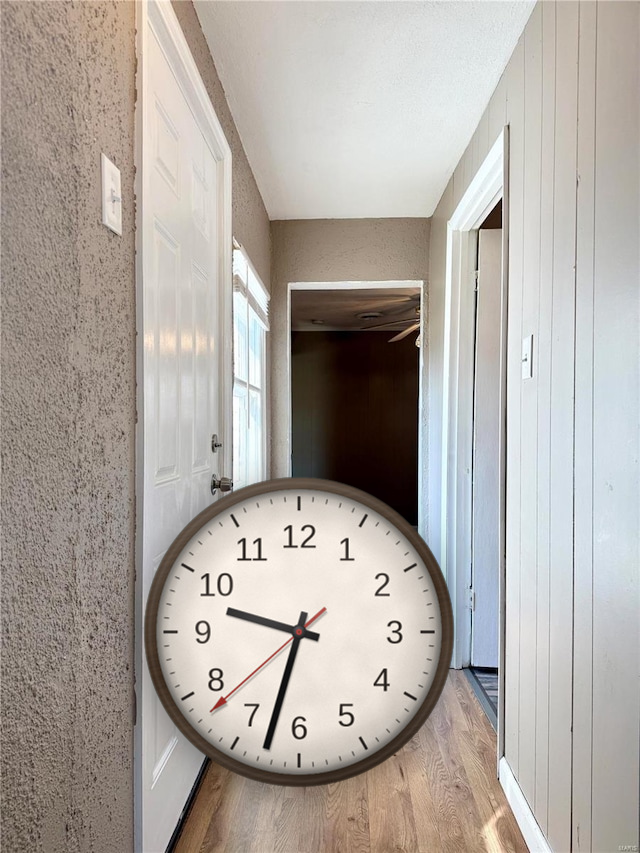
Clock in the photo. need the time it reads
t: 9:32:38
